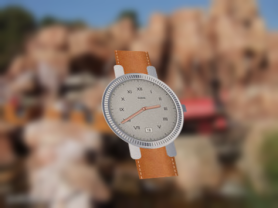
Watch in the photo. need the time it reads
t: 2:40
